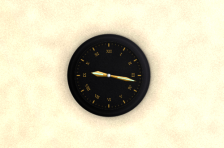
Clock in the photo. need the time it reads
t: 9:17
